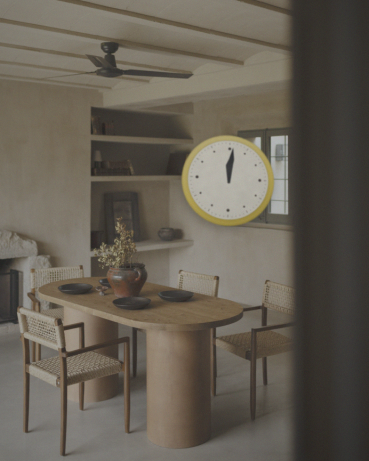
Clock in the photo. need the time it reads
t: 12:01
